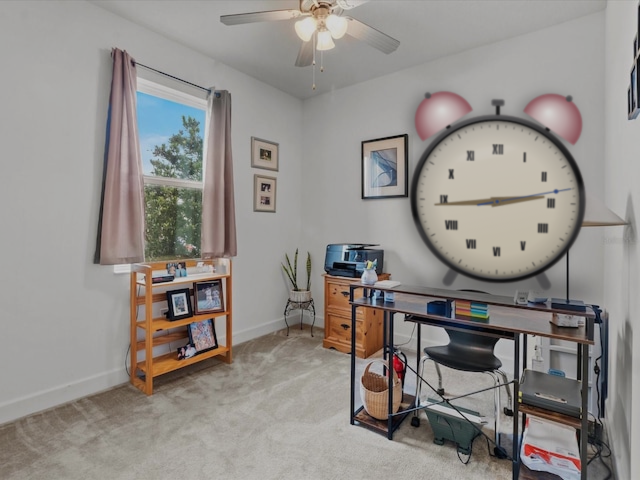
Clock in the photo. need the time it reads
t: 2:44:13
